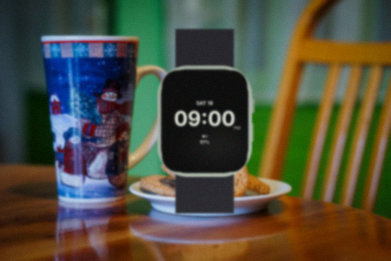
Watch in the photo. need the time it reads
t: 9:00
